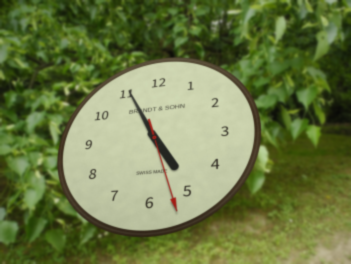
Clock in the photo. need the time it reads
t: 4:55:27
